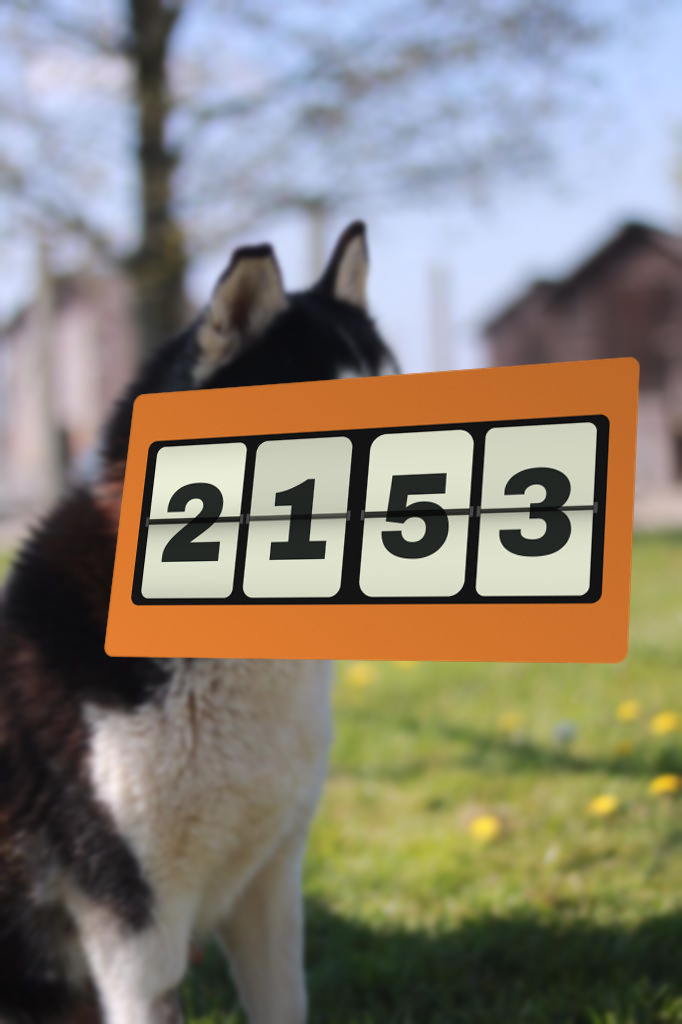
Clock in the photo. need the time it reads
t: 21:53
